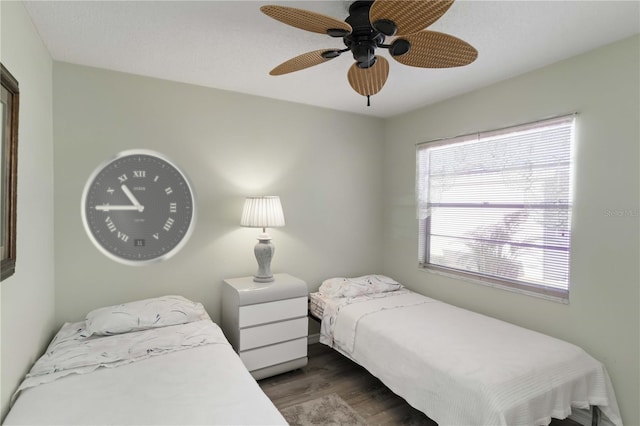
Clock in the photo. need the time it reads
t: 10:45
